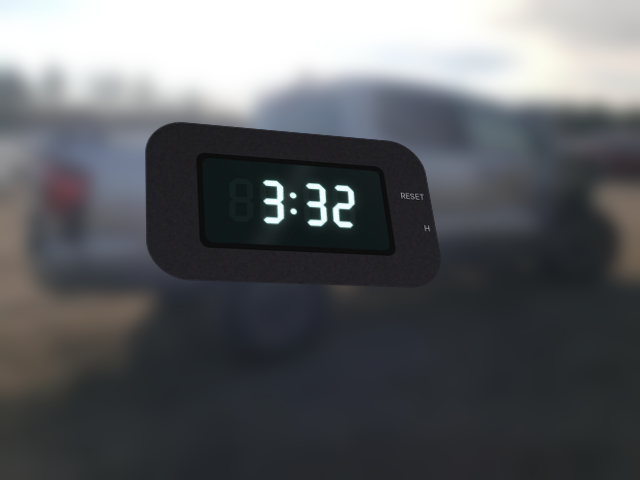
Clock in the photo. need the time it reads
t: 3:32
